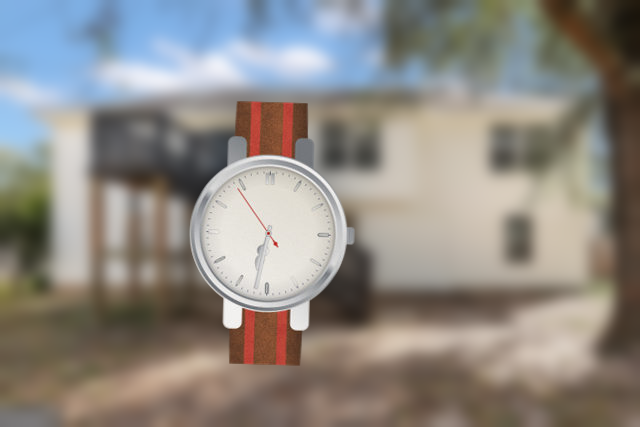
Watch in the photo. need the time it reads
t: 6:31:54
